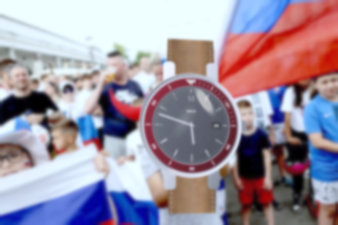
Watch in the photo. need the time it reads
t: 5:48
